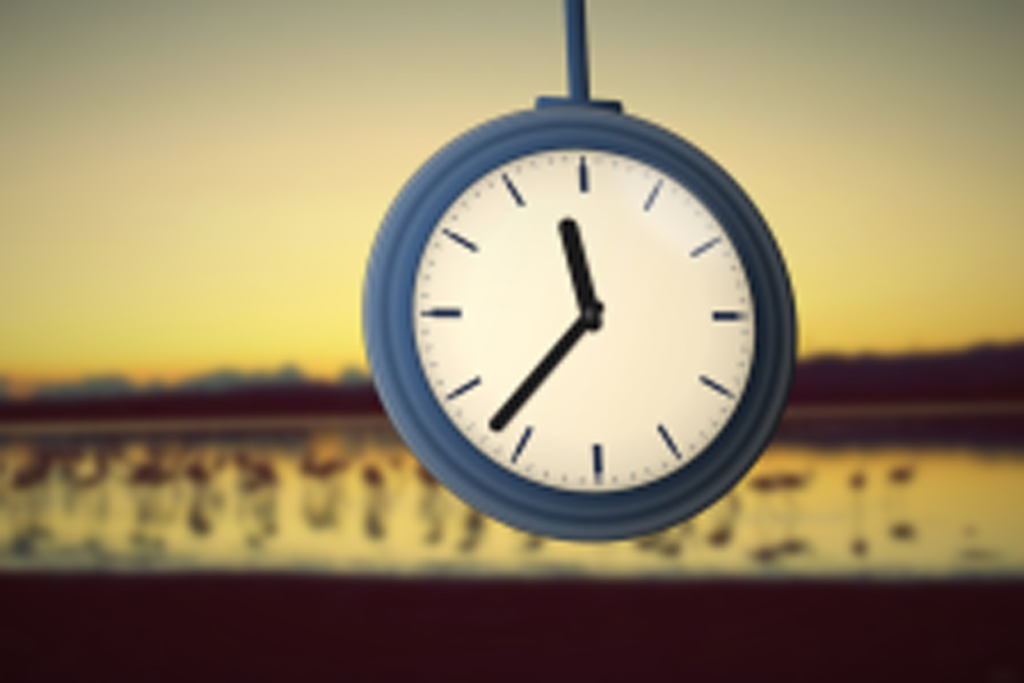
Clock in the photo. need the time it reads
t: 11:37
